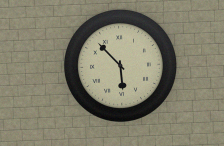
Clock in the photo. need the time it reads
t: 5:53
